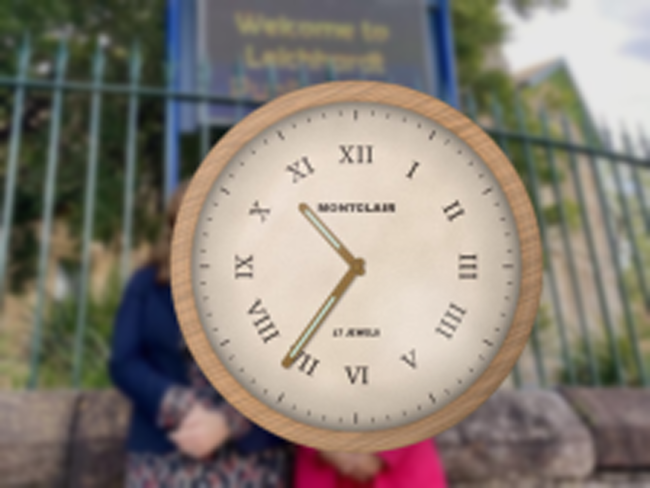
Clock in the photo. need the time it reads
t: 10:36
